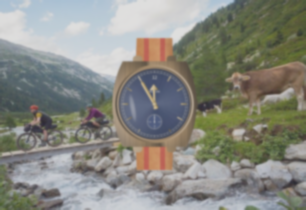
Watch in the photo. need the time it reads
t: 11:55
